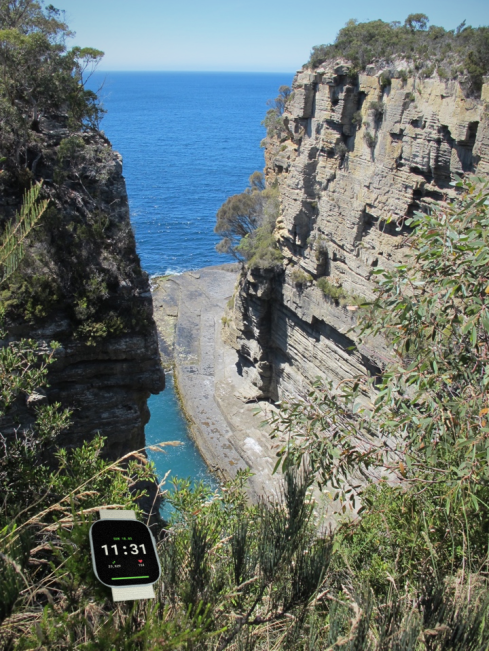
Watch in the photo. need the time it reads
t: 11:31
